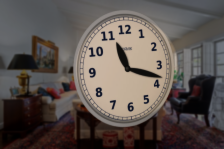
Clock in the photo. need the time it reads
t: 11:18
